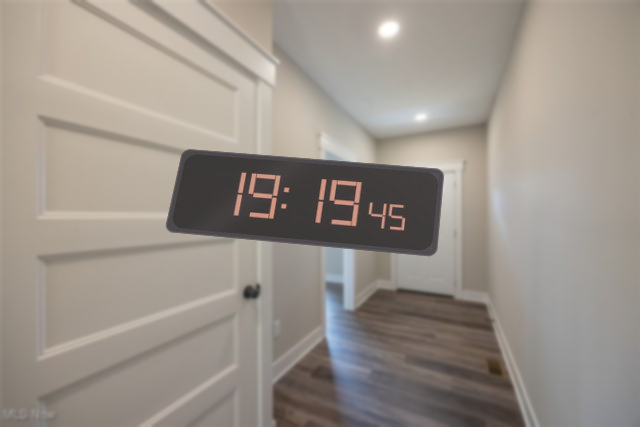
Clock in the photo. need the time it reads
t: 19:19:45
